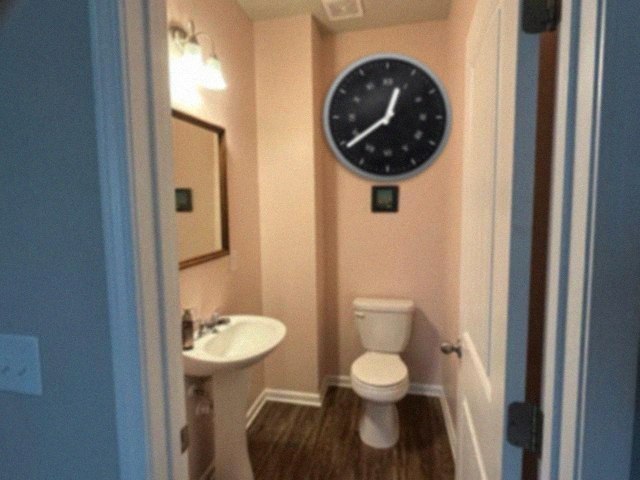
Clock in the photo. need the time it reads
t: 12:39
